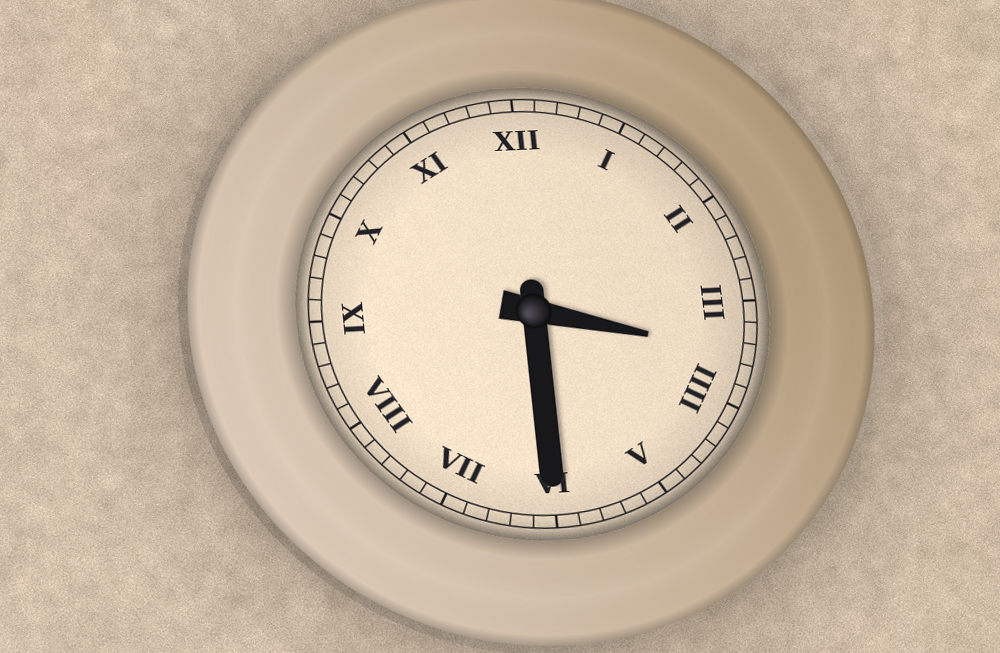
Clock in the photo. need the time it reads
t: 3:30
